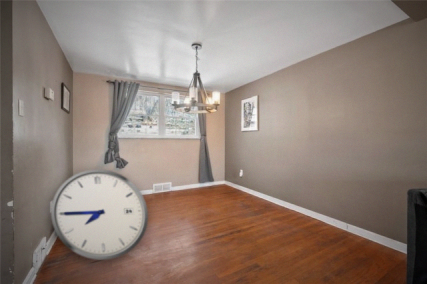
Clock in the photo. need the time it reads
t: 7:45
